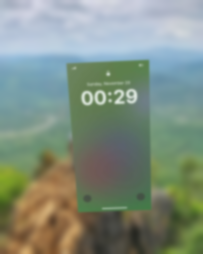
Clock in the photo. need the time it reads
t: 0:29
